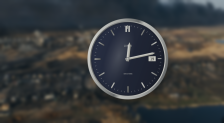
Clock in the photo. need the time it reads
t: 12:13
